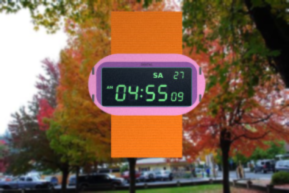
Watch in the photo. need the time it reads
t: 4:55
